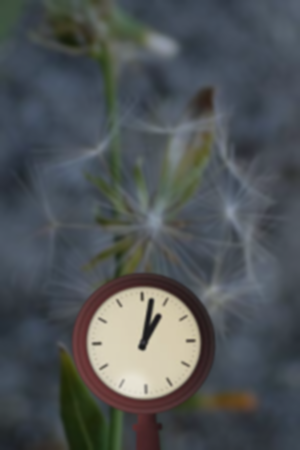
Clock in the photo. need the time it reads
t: 1:02
